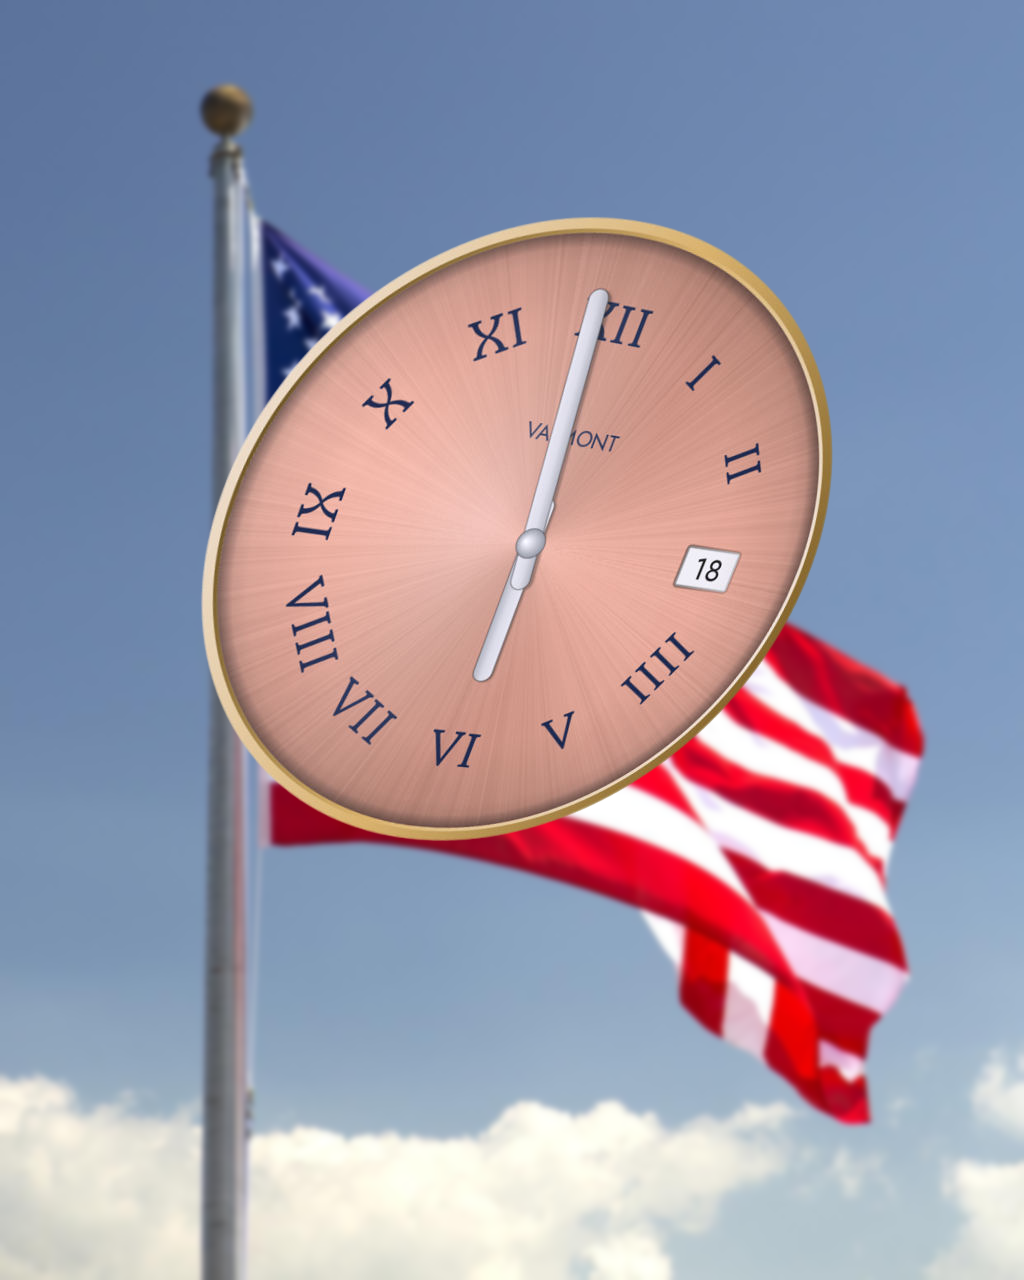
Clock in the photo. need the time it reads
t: 5:59
